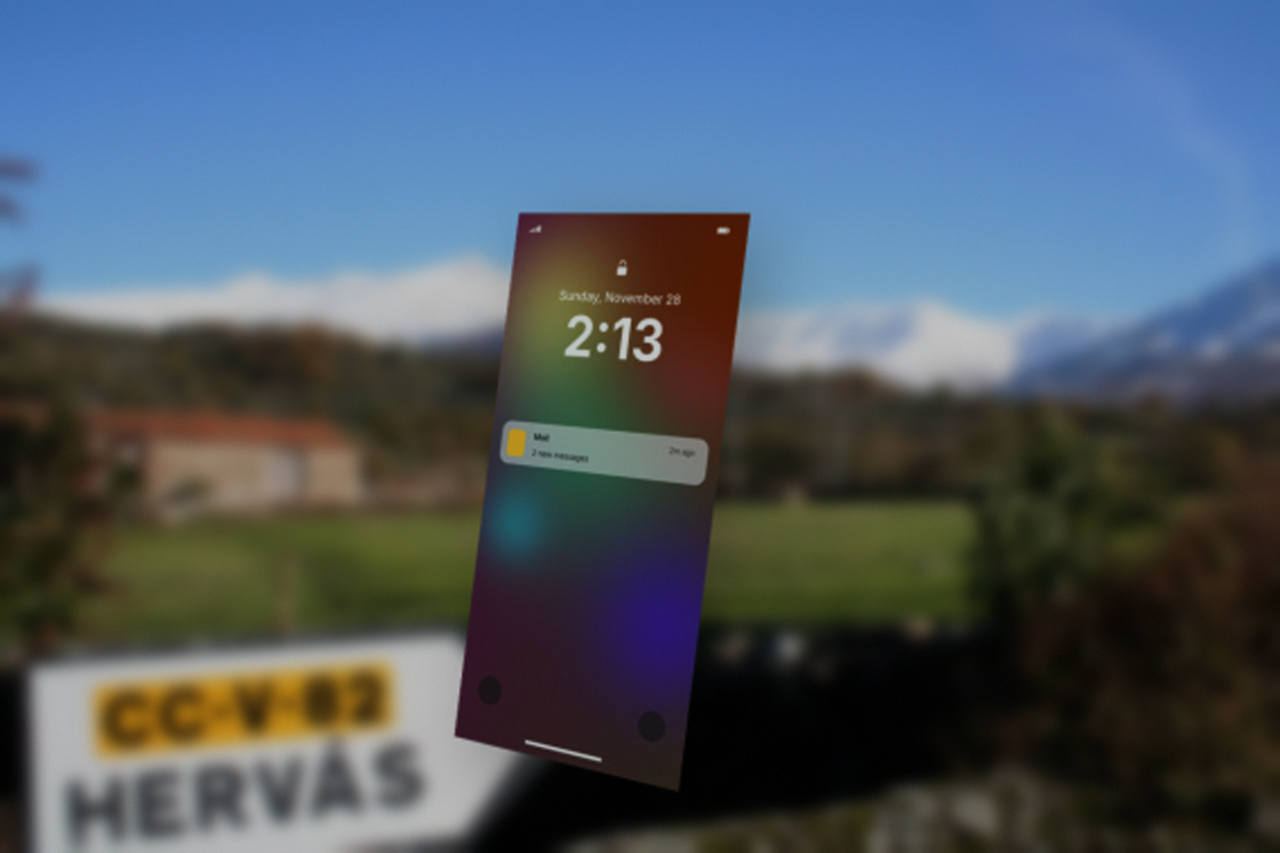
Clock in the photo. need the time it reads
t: 2:13
